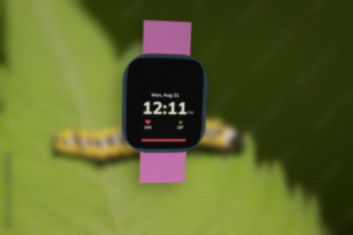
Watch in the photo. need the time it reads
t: 12:11
